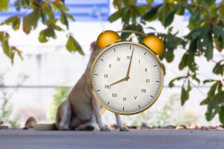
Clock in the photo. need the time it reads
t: 8:01
